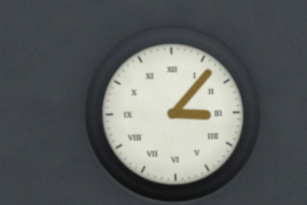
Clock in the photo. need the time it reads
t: 3:07
